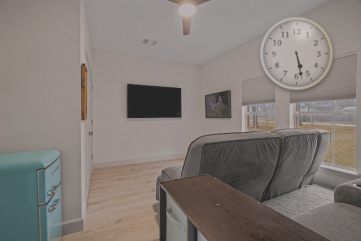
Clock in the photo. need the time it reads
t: 5:28
